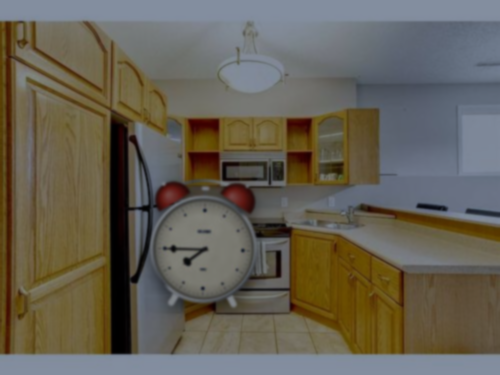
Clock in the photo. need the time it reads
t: 7:45
